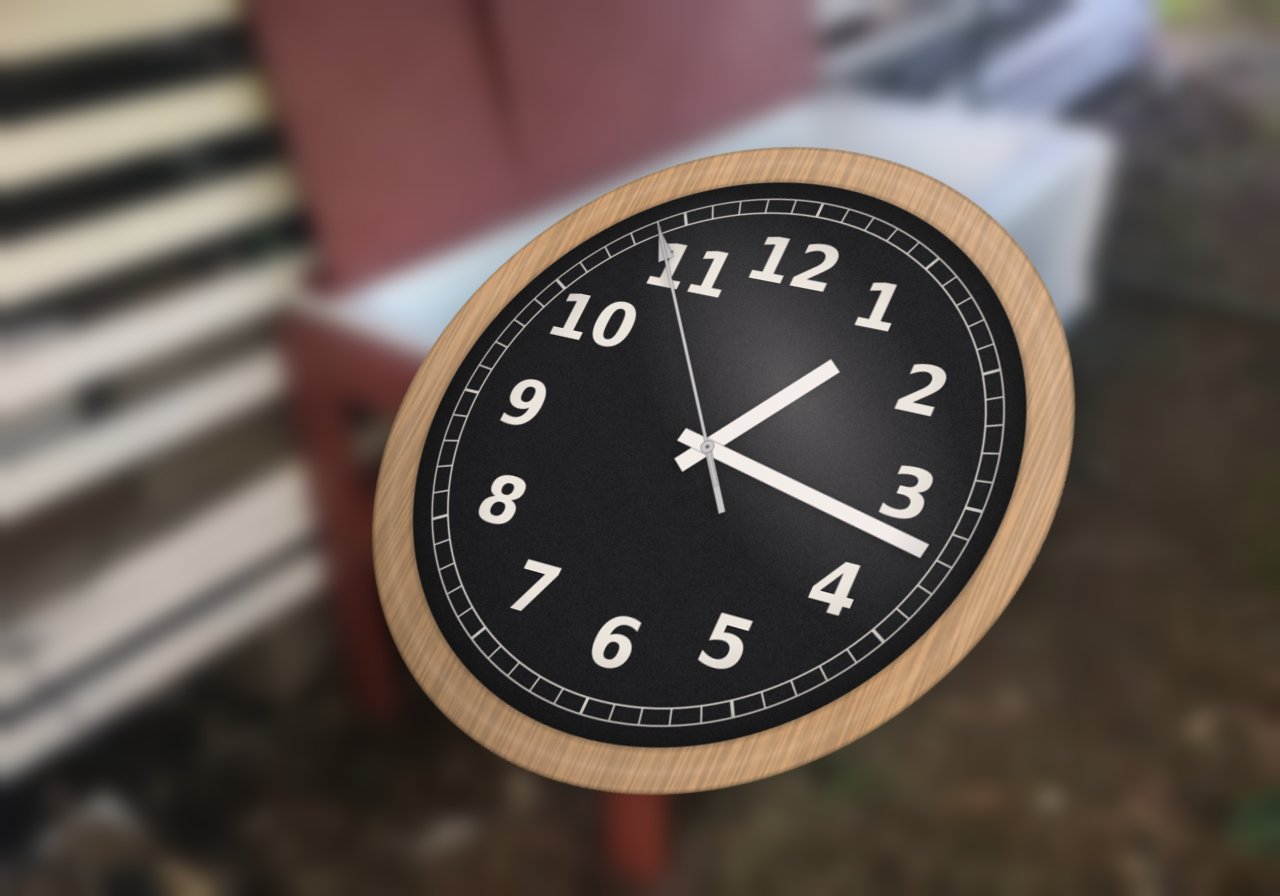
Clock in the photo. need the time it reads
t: 1:16:54
